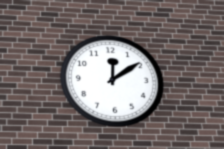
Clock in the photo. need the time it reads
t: 12:09
